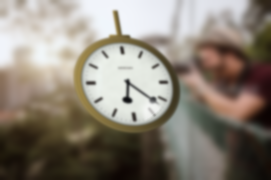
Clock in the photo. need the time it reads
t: 6:22
